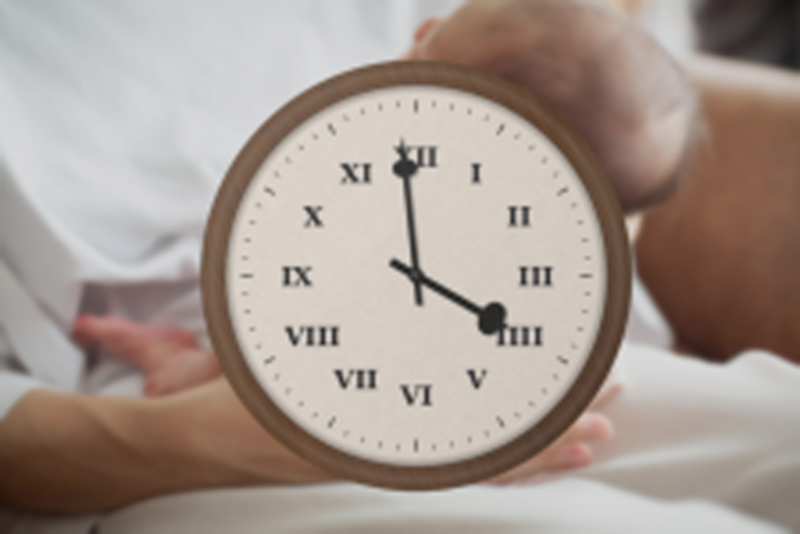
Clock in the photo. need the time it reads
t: 3:59
